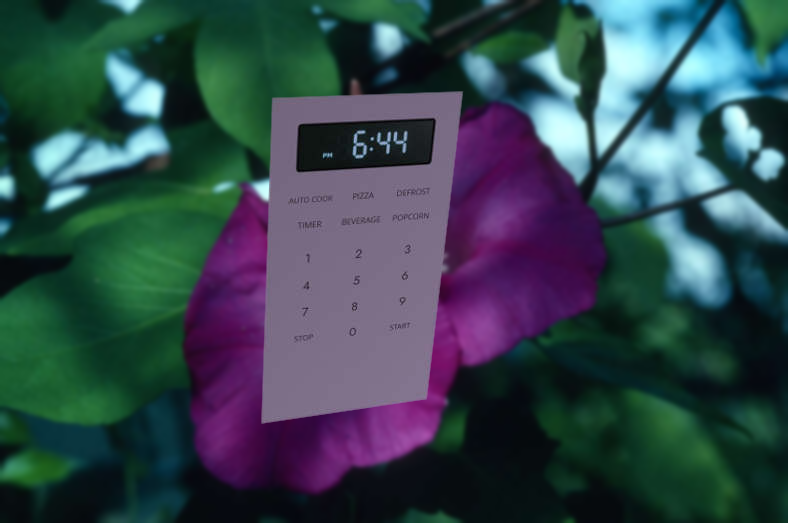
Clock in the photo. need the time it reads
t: 6:44
